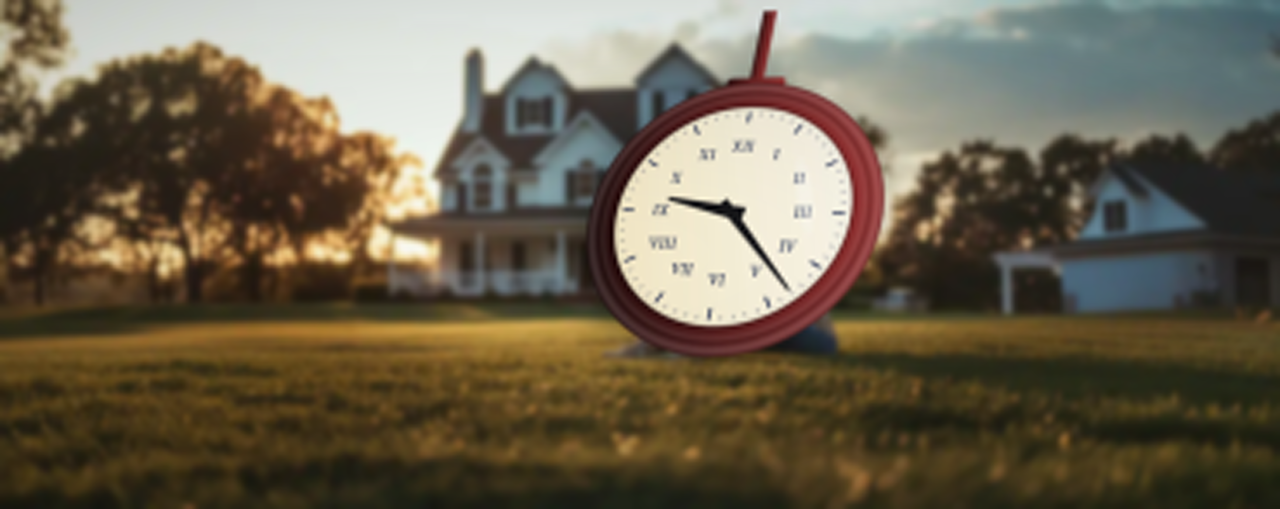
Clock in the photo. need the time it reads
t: 9:23
